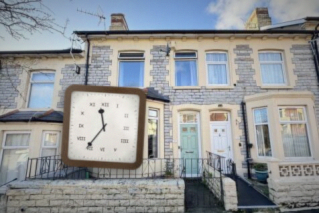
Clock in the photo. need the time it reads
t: 11:36
